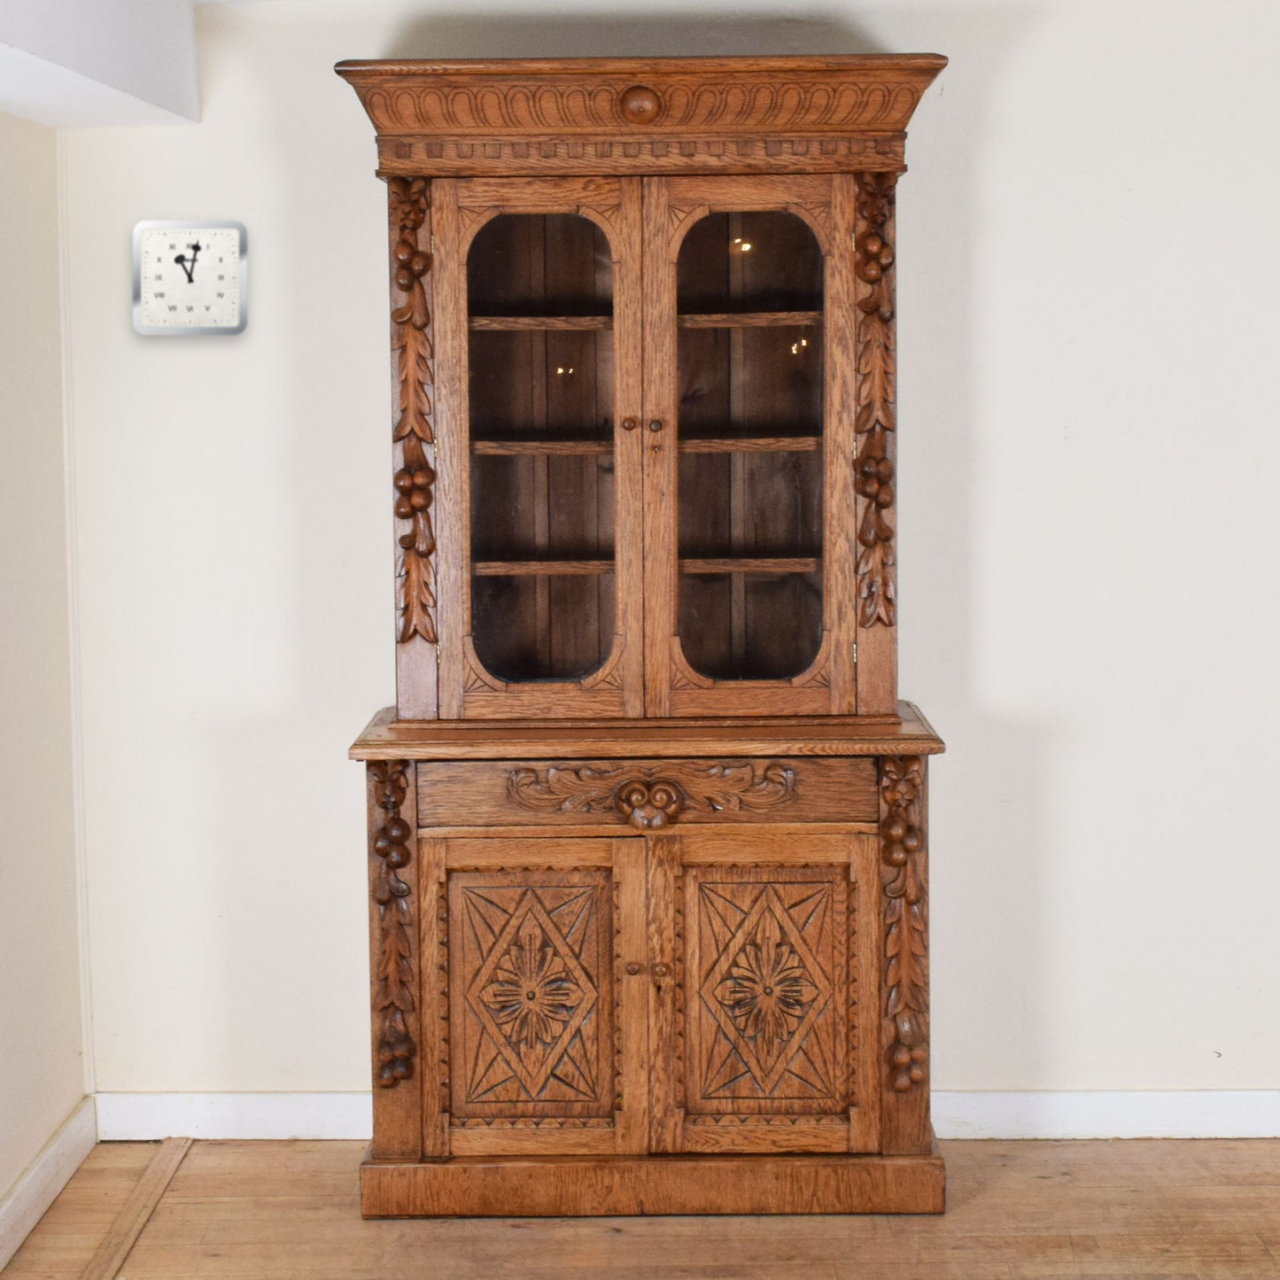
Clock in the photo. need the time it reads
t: 11:02
